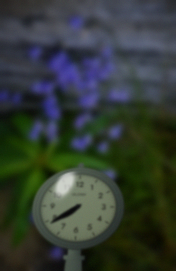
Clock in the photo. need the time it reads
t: 7:39
